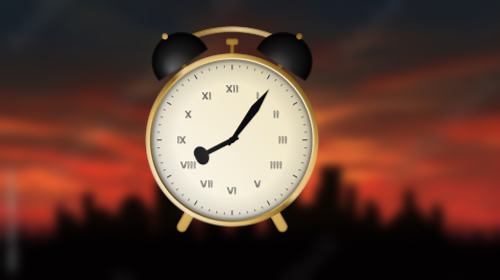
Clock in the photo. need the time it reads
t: 8:06
